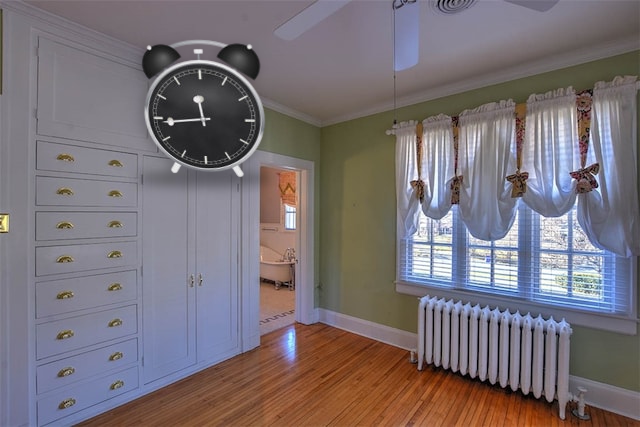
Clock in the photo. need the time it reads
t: 11:44
